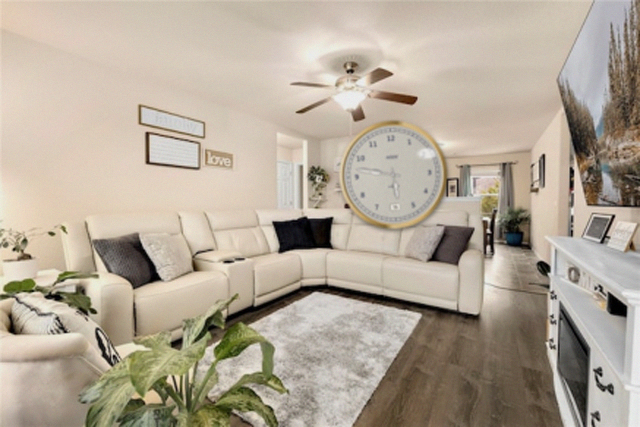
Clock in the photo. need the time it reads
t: 5:47
